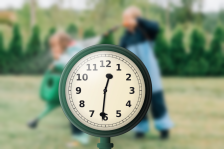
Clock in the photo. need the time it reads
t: 12:31
